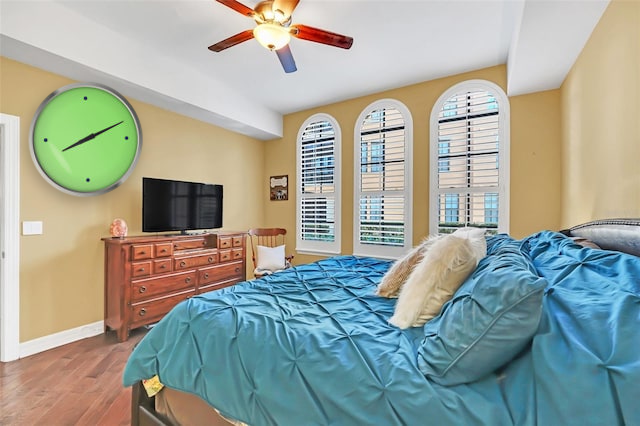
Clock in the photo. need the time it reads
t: 8:11
